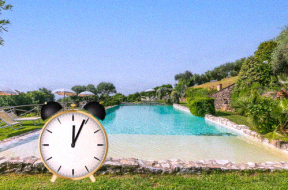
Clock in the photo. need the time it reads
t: 12:04
